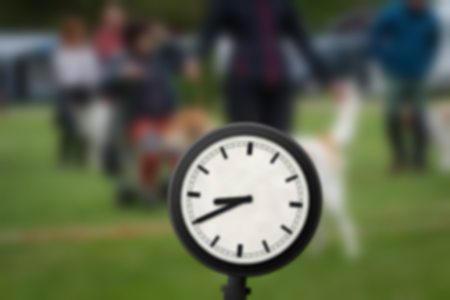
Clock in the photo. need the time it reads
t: 8:40
